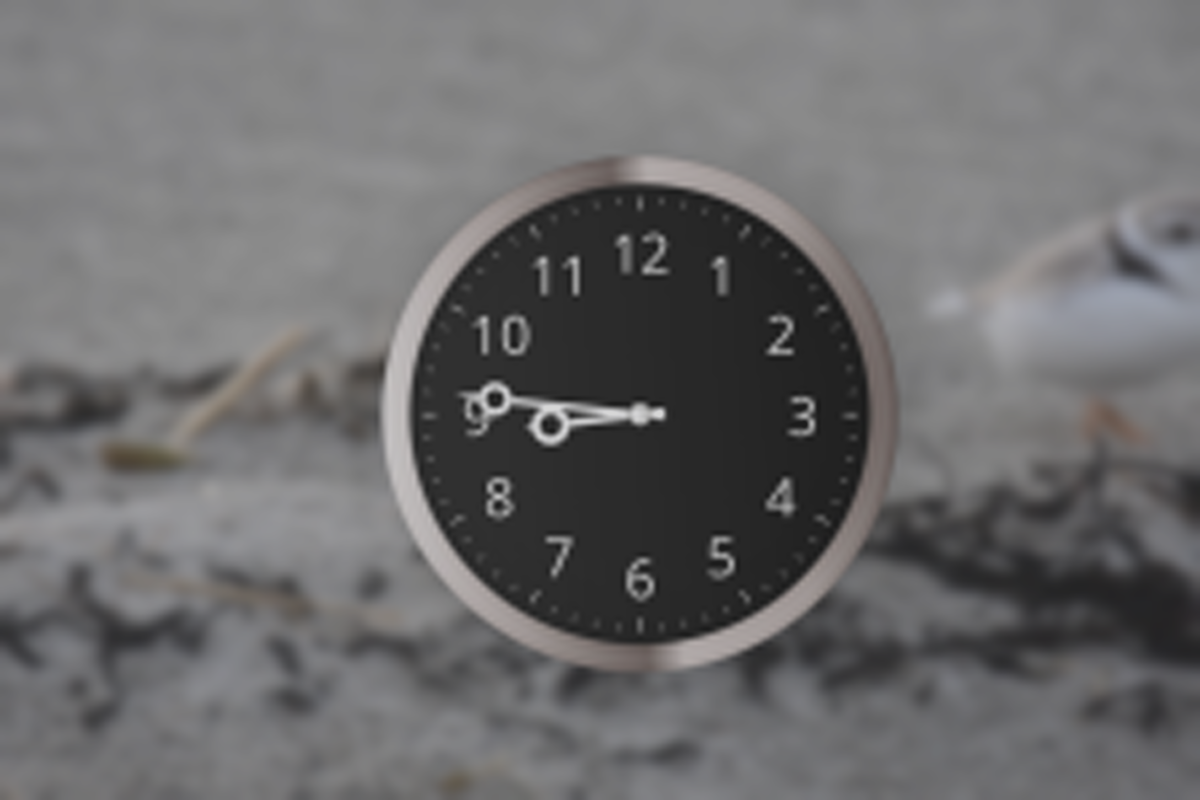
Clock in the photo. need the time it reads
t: 8:46
